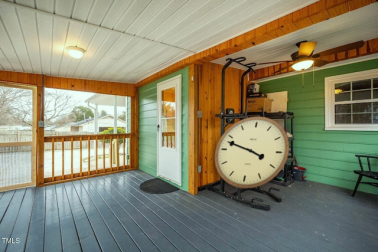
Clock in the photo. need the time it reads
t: 3:48
